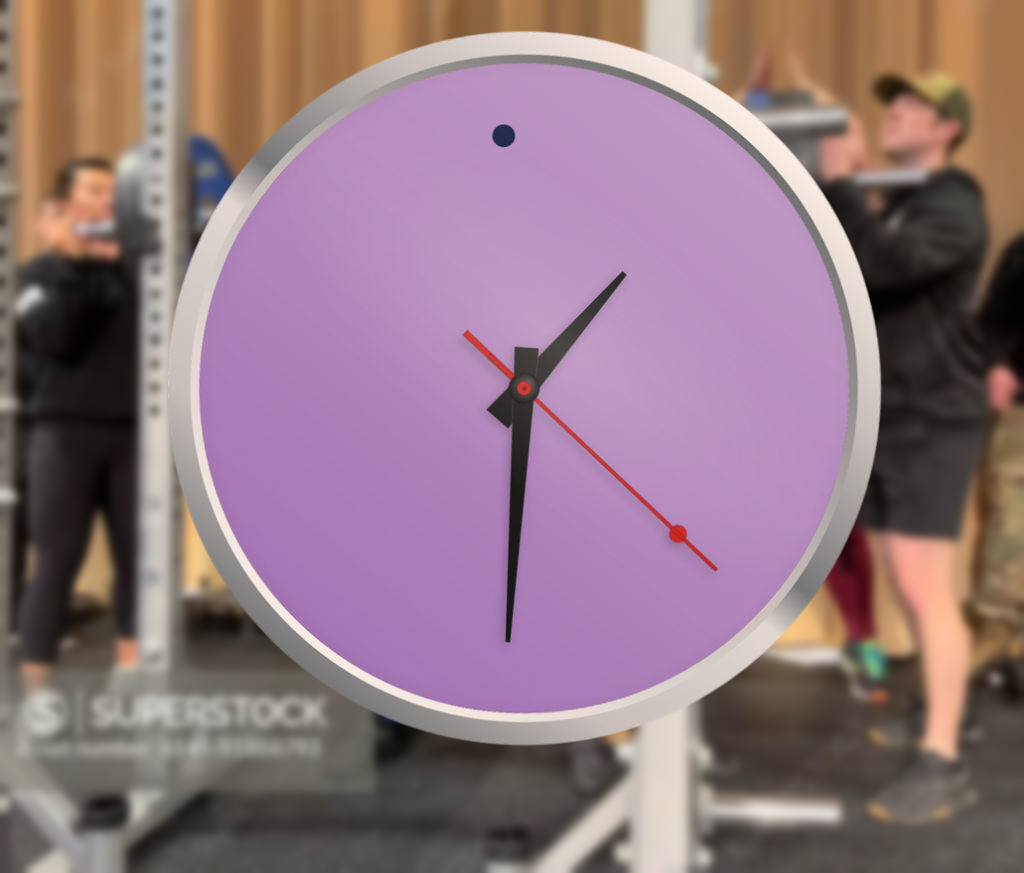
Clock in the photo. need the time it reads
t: 1:31:23
